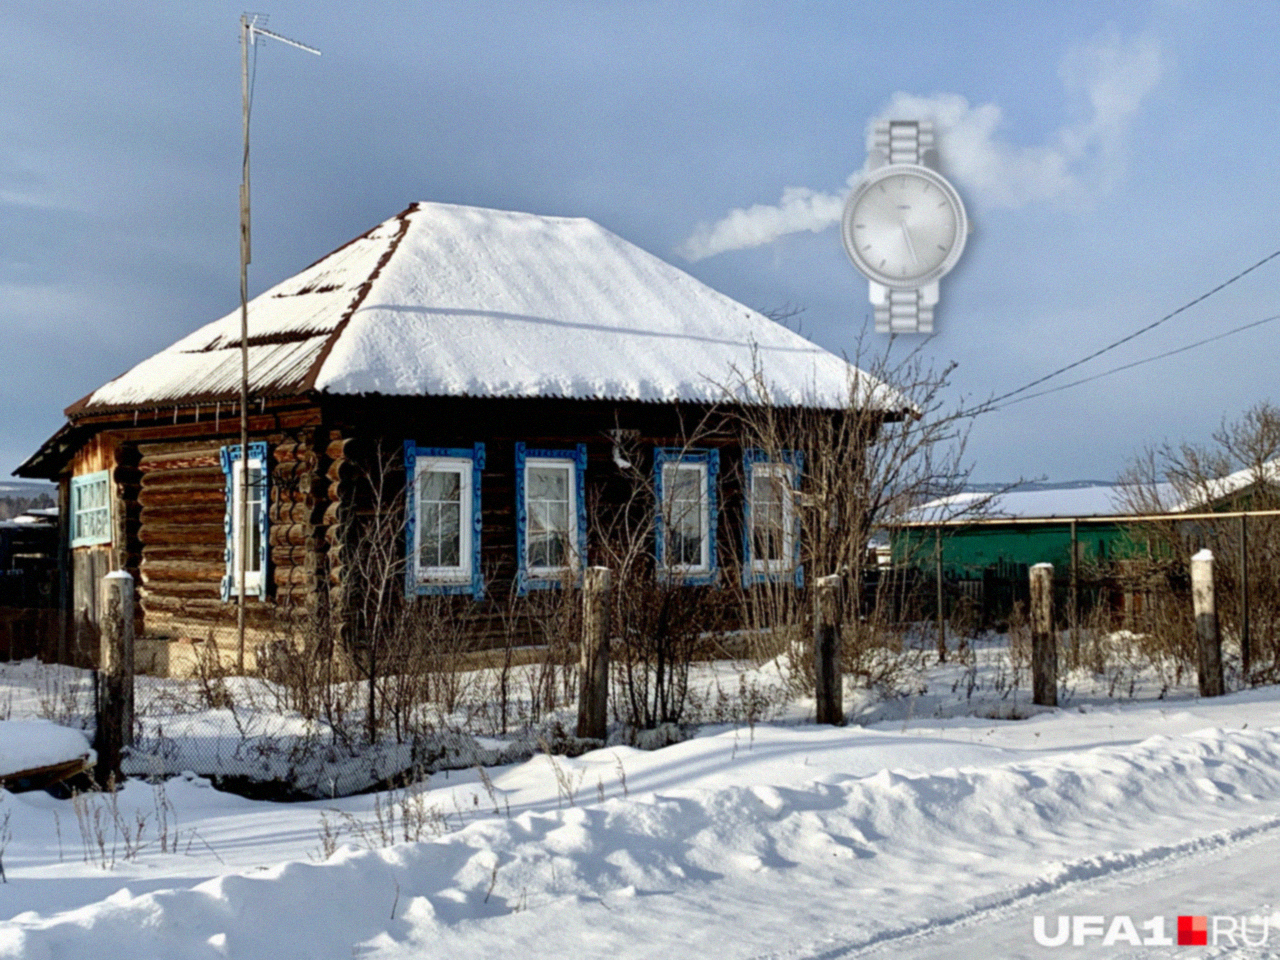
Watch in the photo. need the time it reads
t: 5:27
